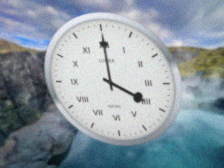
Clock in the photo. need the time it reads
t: 4:00
